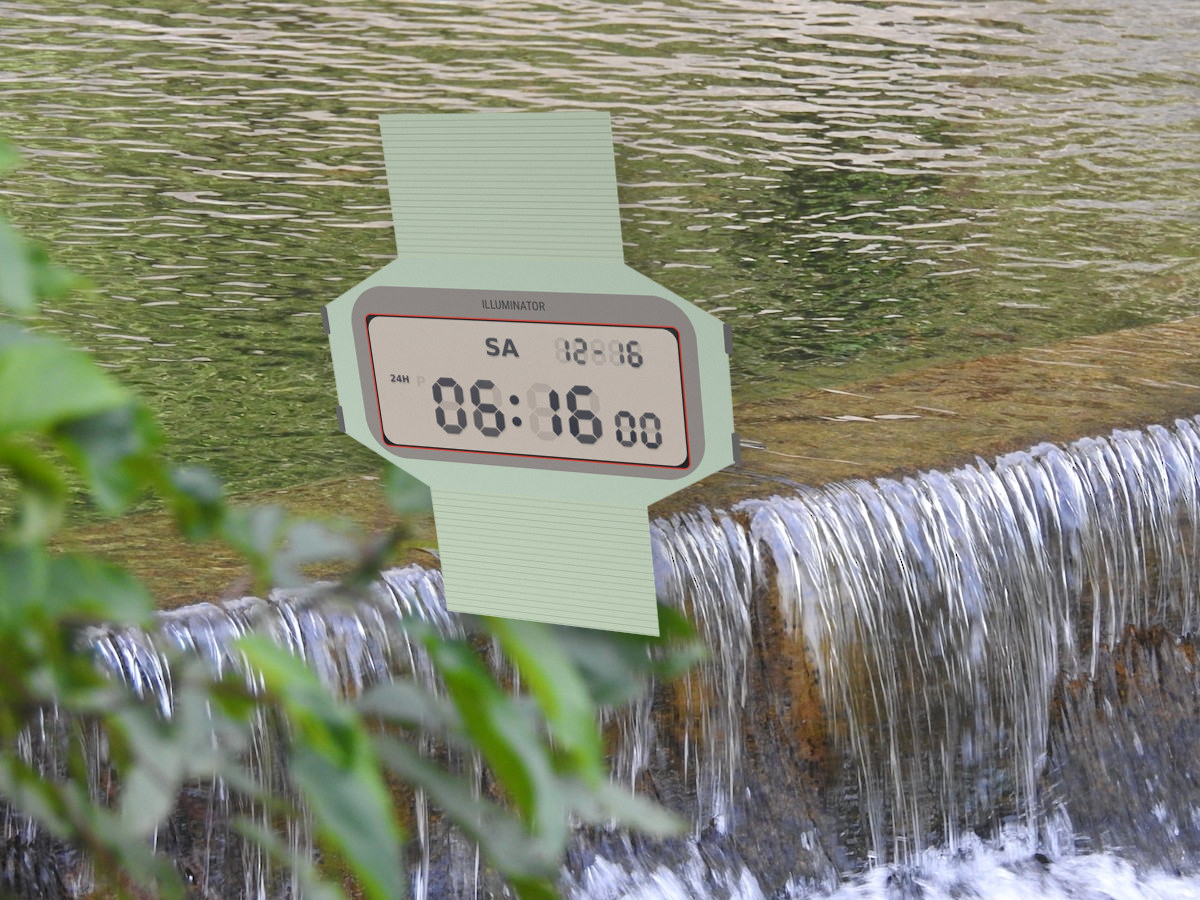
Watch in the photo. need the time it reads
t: 6:16:00
